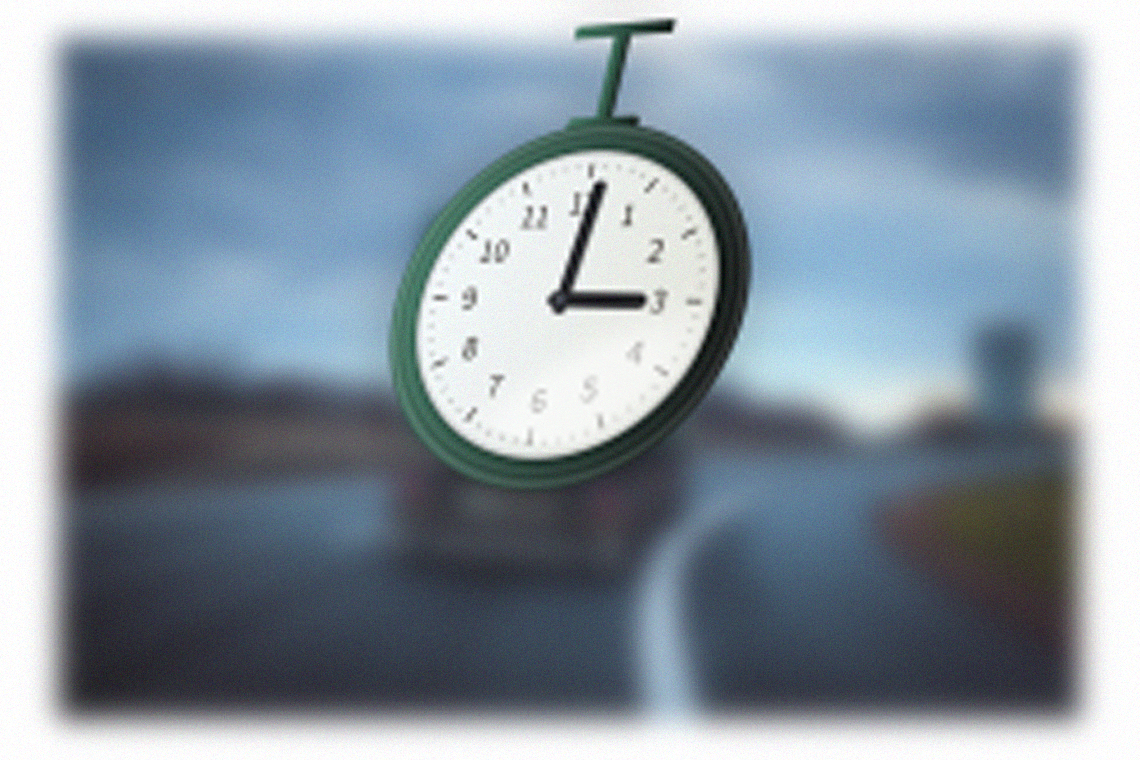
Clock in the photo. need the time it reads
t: 3:01
